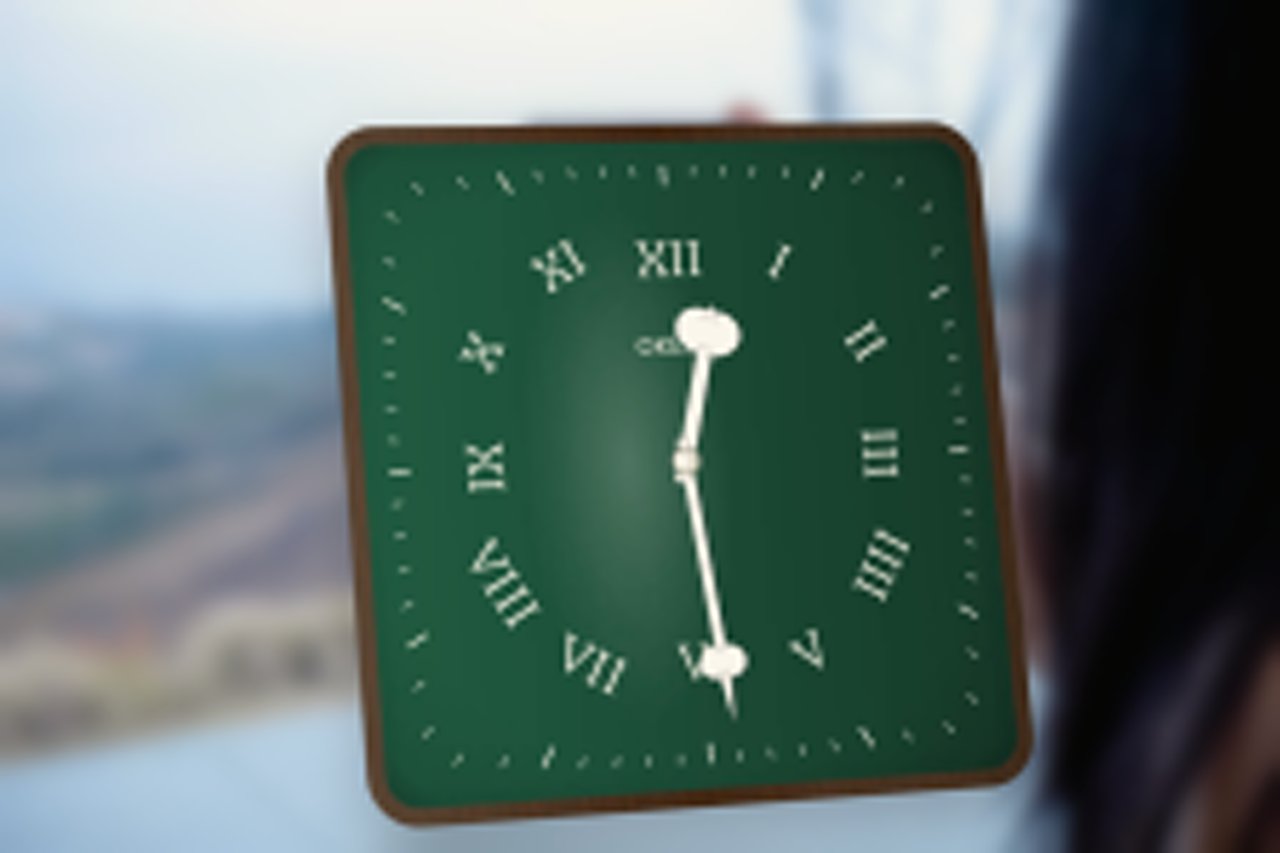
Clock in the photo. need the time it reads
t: 12:29
